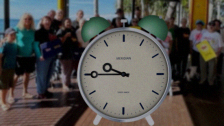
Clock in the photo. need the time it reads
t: 9:45
